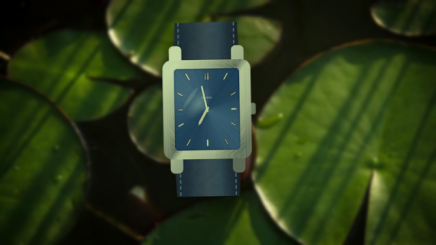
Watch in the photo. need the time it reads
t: 6:58
